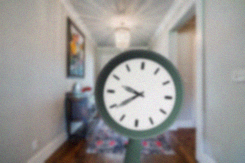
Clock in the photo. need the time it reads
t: 9:39
